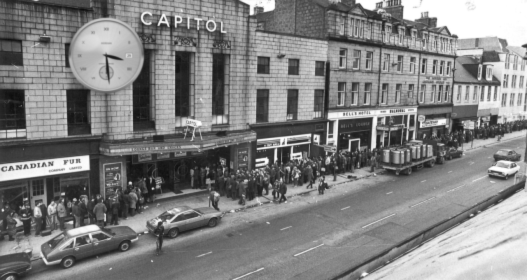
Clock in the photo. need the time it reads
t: 3:29
